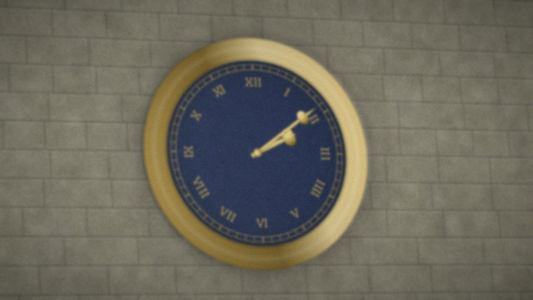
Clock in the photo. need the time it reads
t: 2:09
